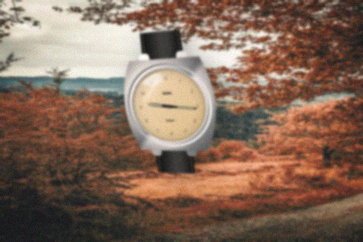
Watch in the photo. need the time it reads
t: 9:16
